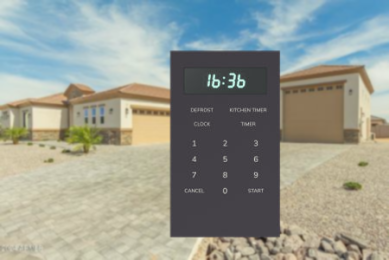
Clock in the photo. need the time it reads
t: 16:36
